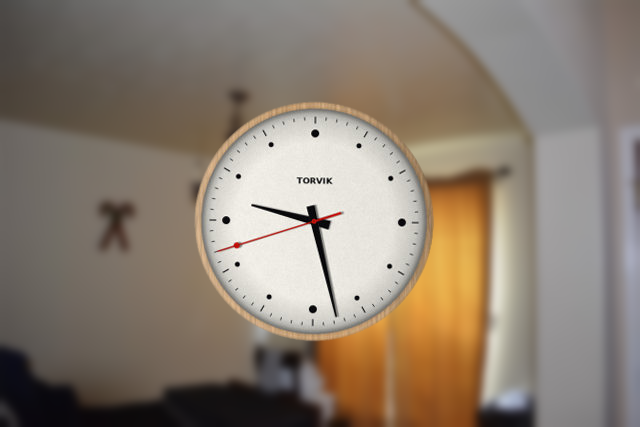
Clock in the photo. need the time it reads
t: 9:27:42
